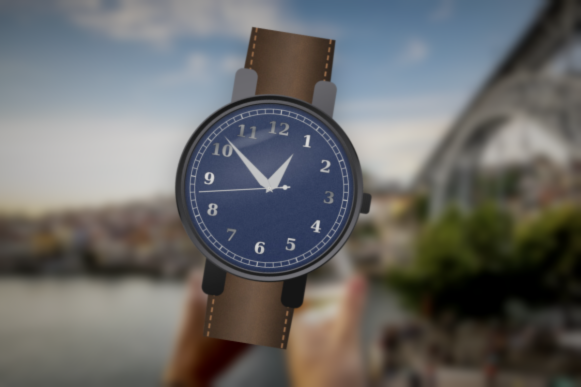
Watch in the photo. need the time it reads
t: 12:51:43
